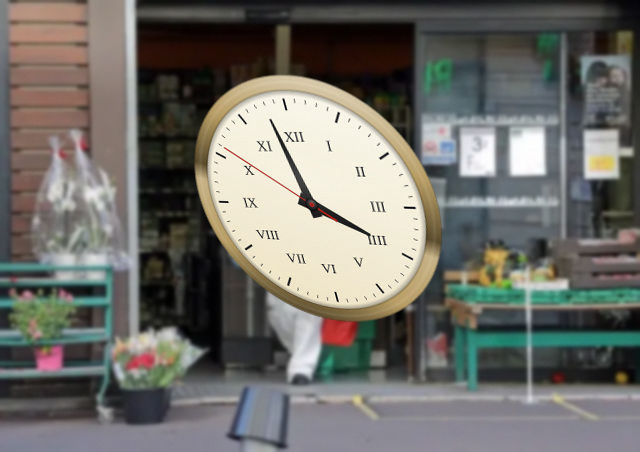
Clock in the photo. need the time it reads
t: 3:57:51
